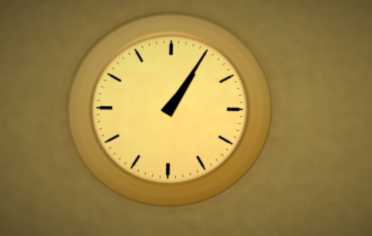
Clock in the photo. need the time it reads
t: 1:05
